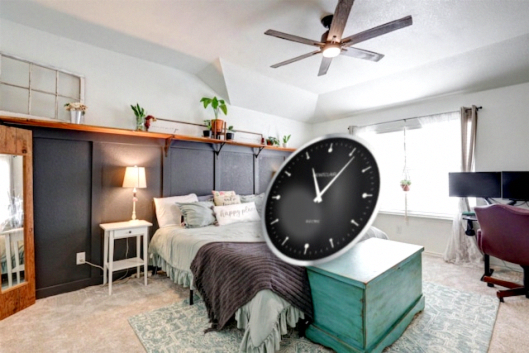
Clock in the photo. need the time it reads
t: 11:06
